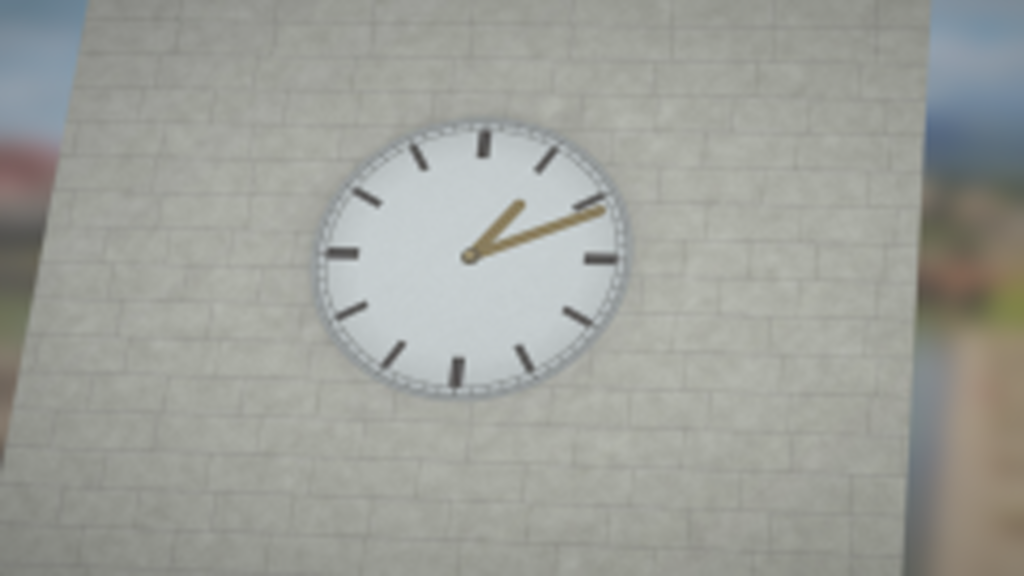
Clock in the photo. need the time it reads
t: 1:11
